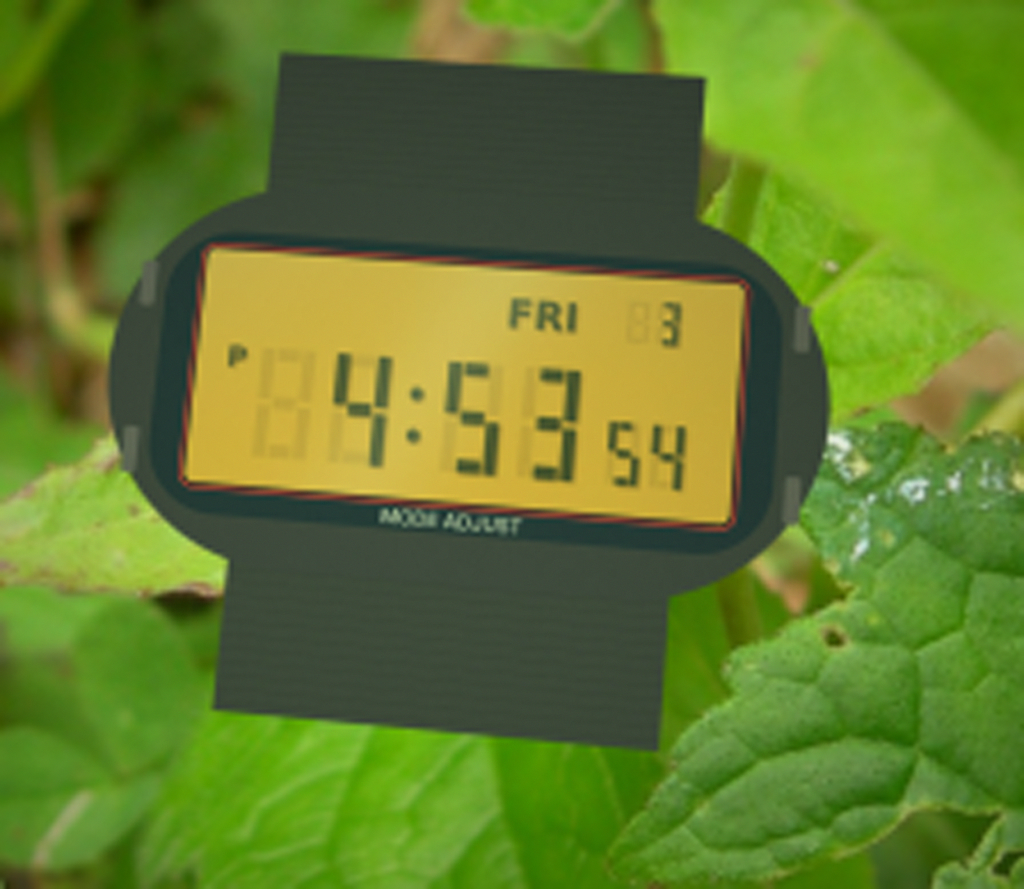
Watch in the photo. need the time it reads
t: 4:53:54
